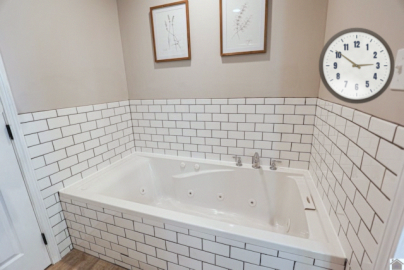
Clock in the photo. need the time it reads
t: 2:51
